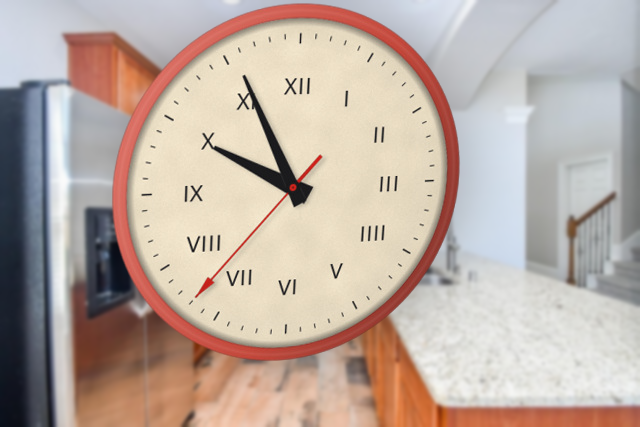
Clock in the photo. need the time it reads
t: 9:55:37
